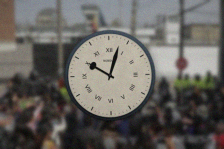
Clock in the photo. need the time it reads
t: 10:03
